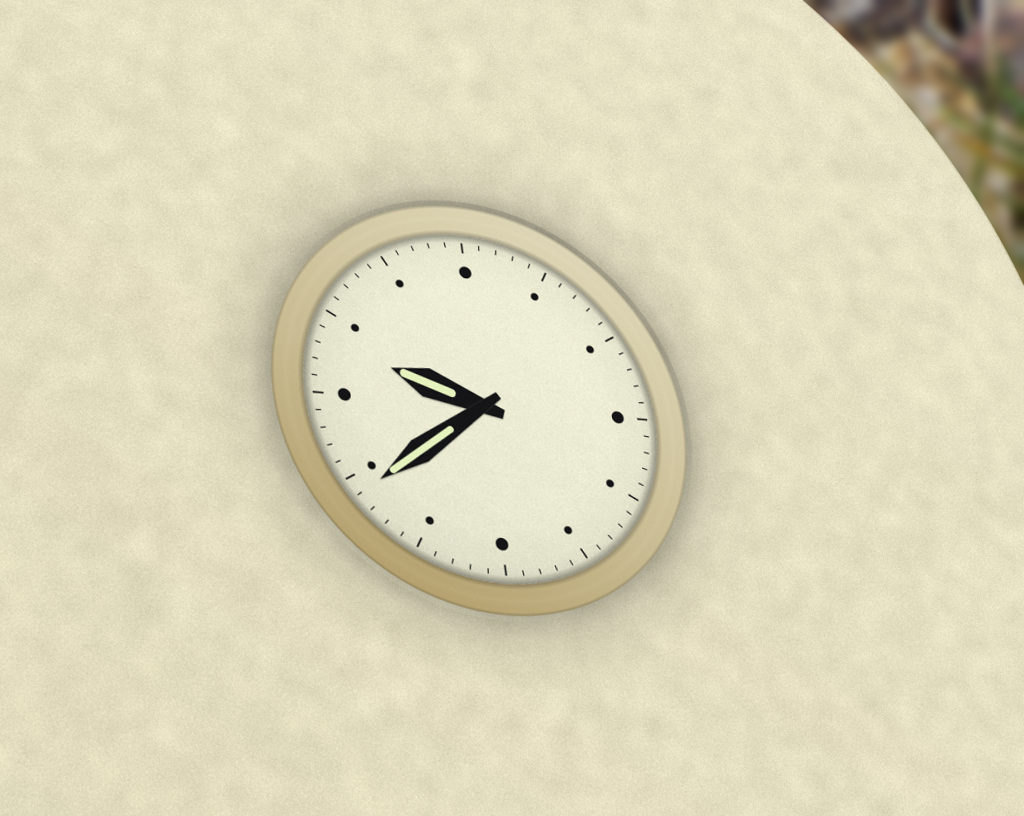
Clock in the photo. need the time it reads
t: 9:39
